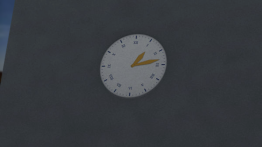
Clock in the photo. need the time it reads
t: 1:13
